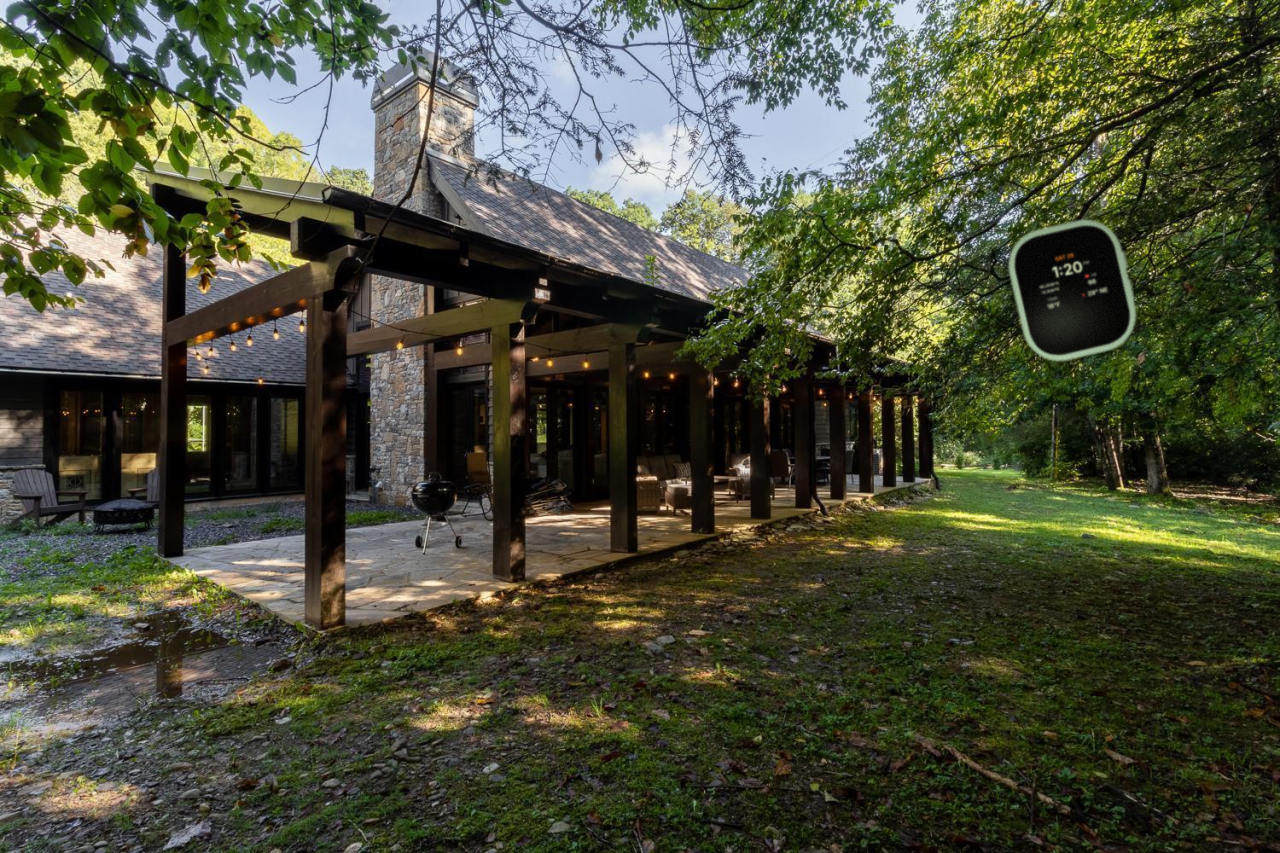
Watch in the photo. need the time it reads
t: 1:20
